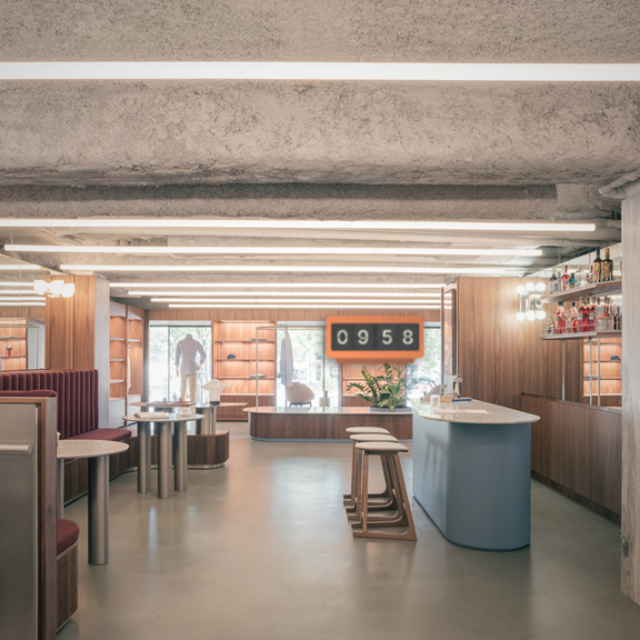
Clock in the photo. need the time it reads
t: 9:58
